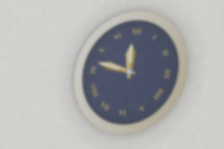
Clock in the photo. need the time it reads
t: 11:47
